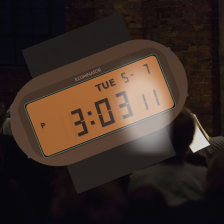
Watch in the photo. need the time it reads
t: 3:03:11
